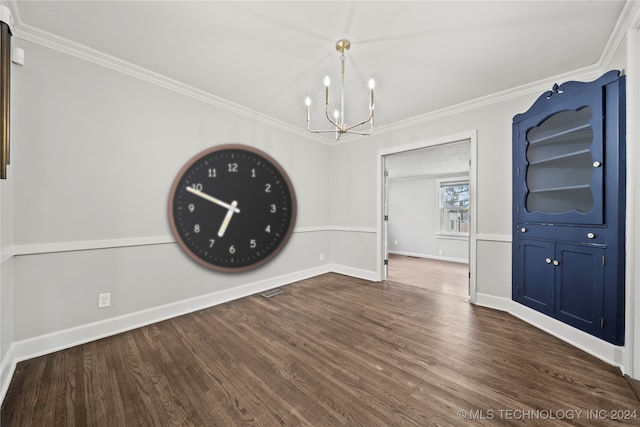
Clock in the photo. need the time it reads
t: 6:49
